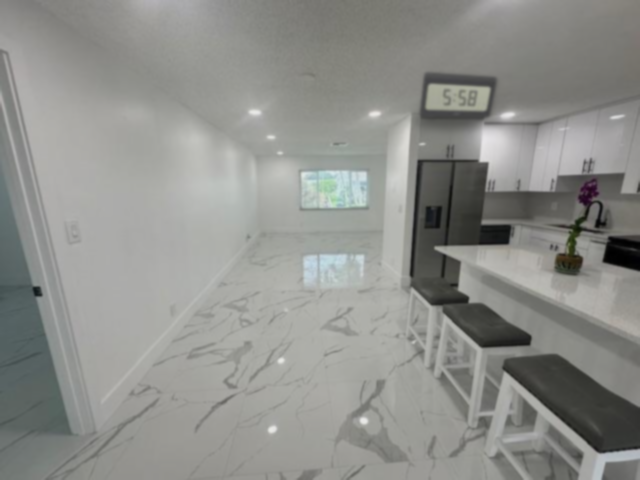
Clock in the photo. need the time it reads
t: 5:58
